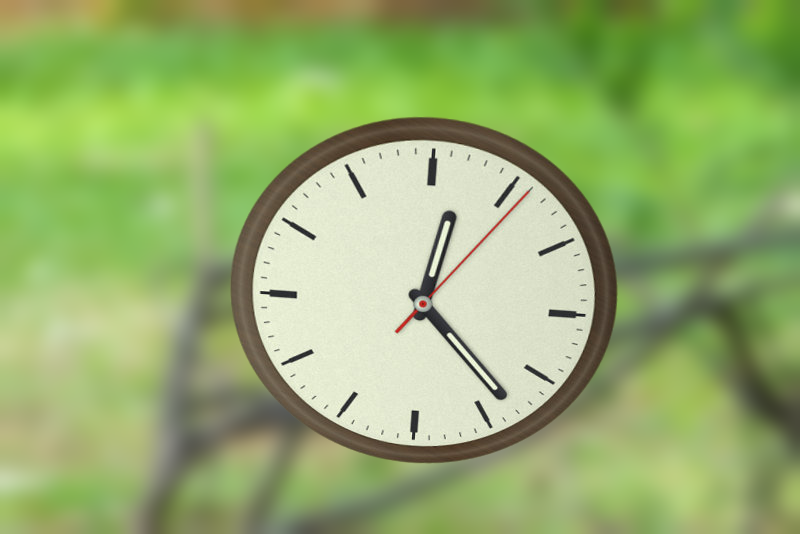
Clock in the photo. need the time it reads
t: 12:23:06
